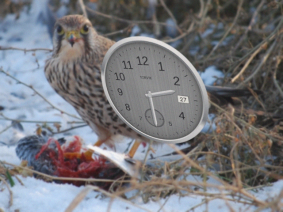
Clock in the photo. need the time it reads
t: 2:30
